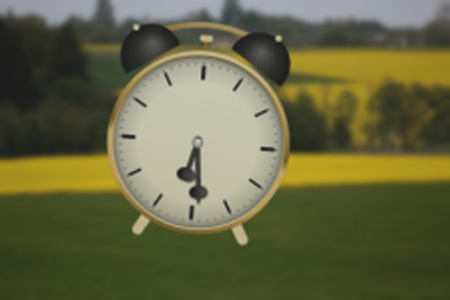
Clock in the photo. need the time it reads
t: 6:29
